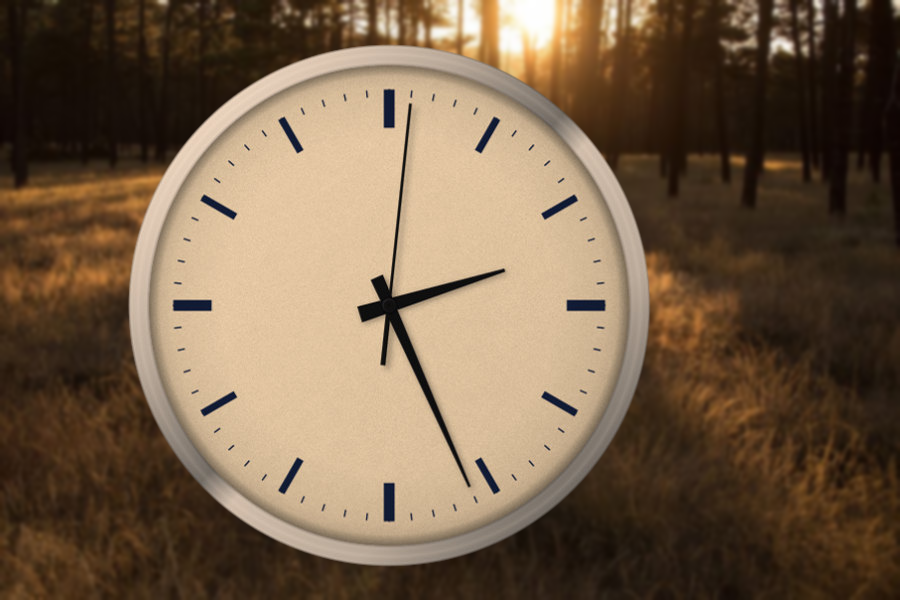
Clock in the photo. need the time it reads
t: 2:26:01
